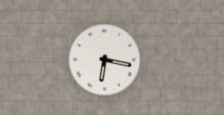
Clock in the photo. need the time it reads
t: 6:17
